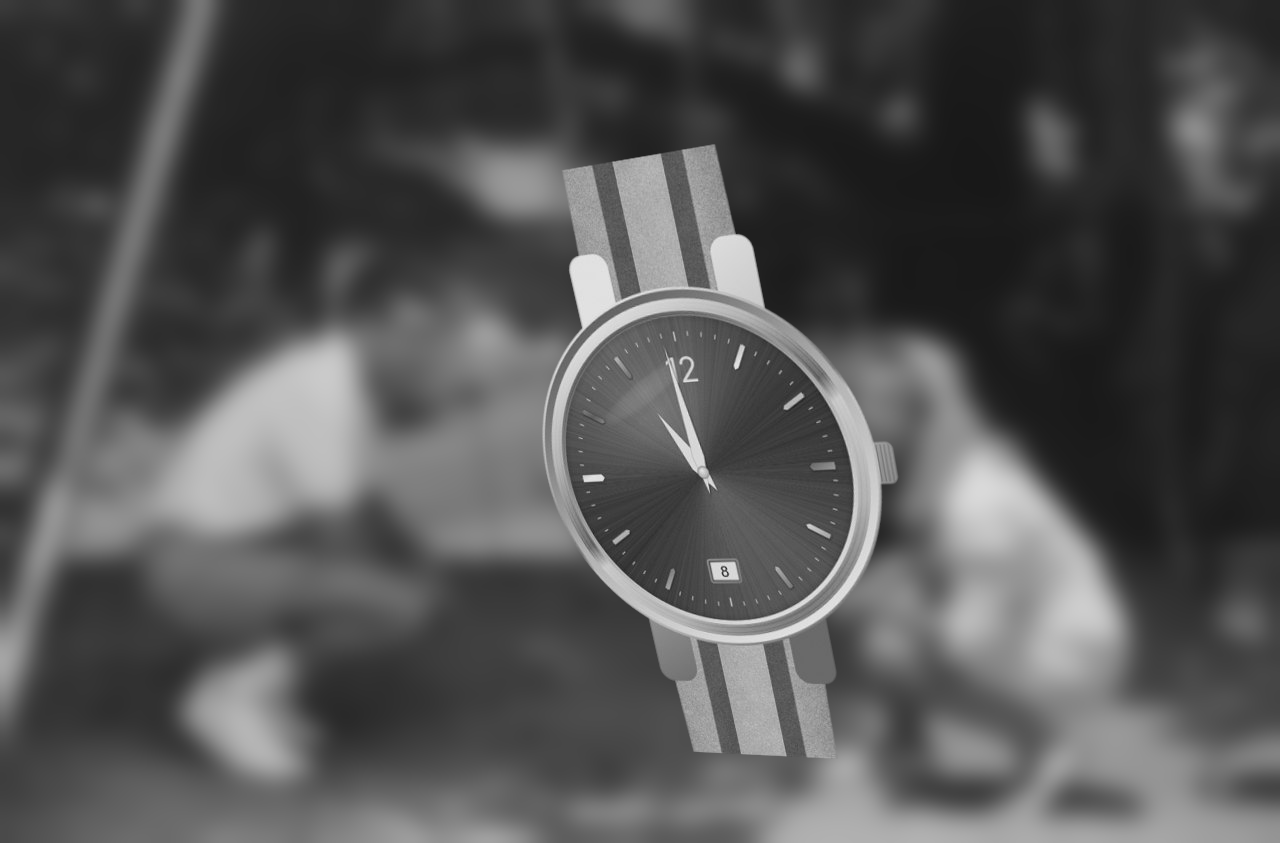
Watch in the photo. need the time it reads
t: 10:59
